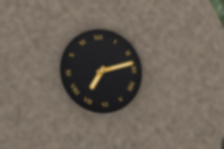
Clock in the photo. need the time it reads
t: 7:13
